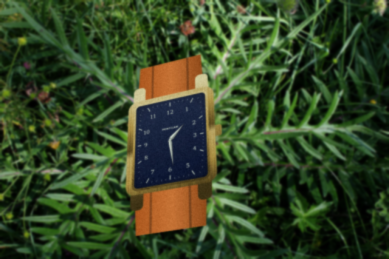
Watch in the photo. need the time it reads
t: 1:29
